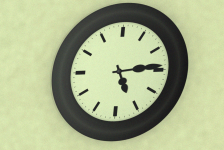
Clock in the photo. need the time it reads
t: 5:14
